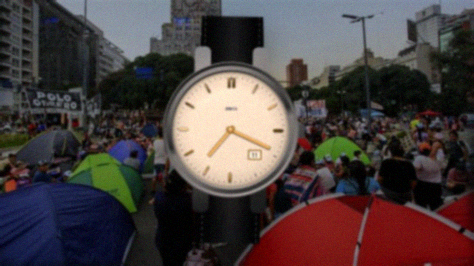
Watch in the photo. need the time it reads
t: 7:19
